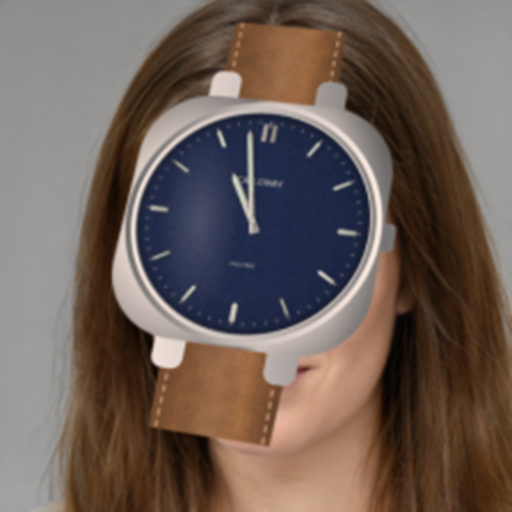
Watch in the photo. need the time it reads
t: 10:58
